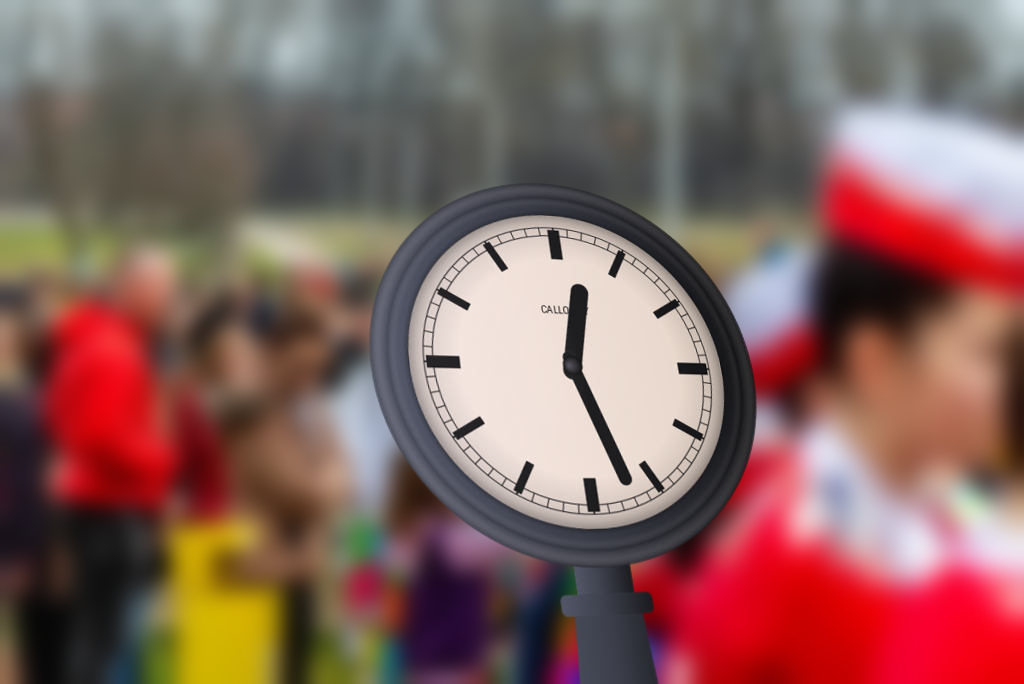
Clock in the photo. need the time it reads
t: 12:27
